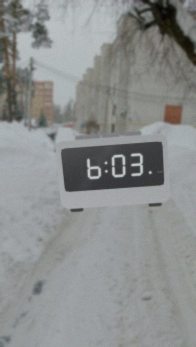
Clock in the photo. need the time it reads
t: 6:03
